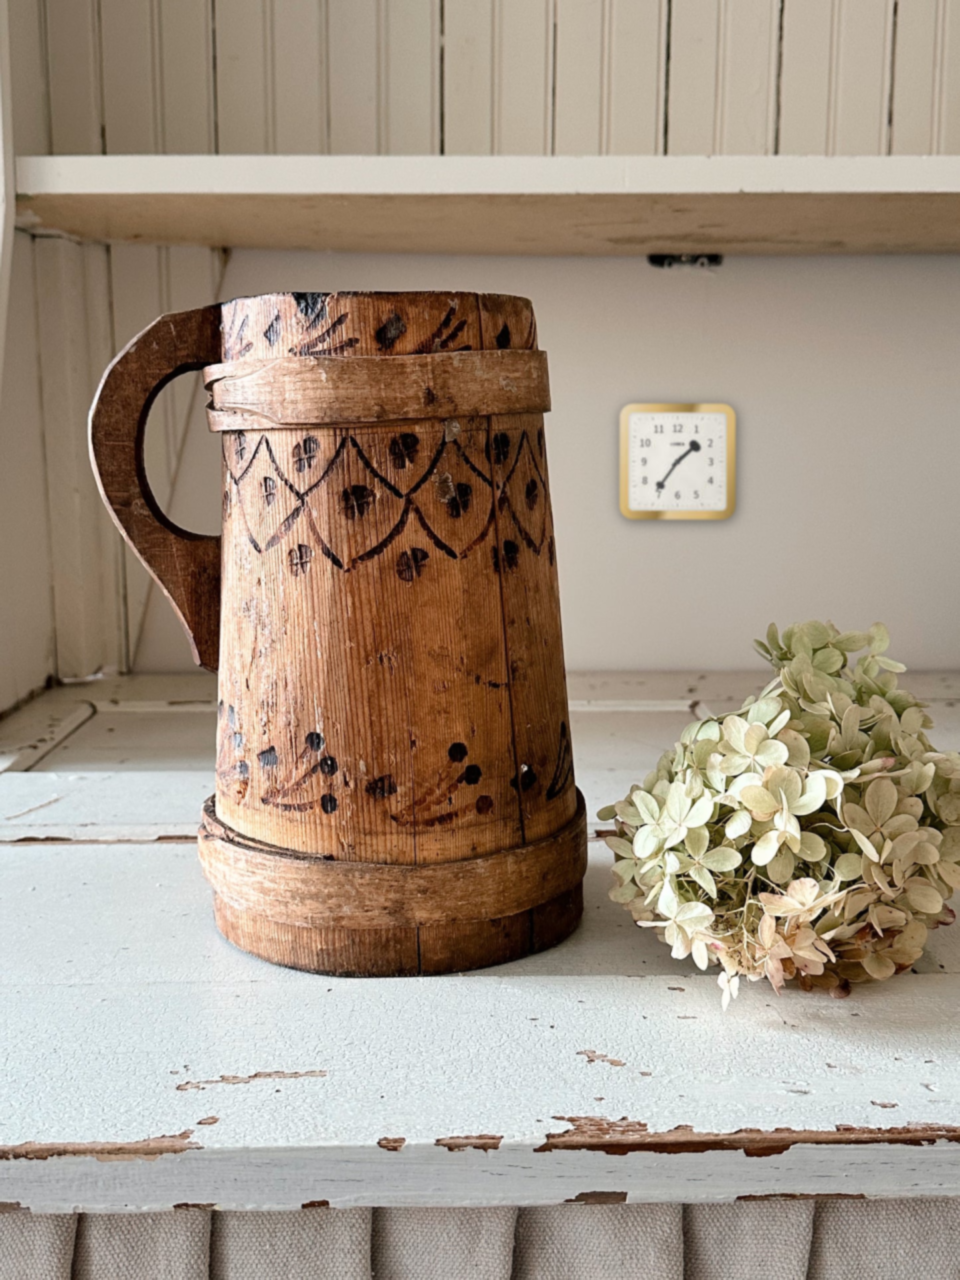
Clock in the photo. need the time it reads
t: 1:36
